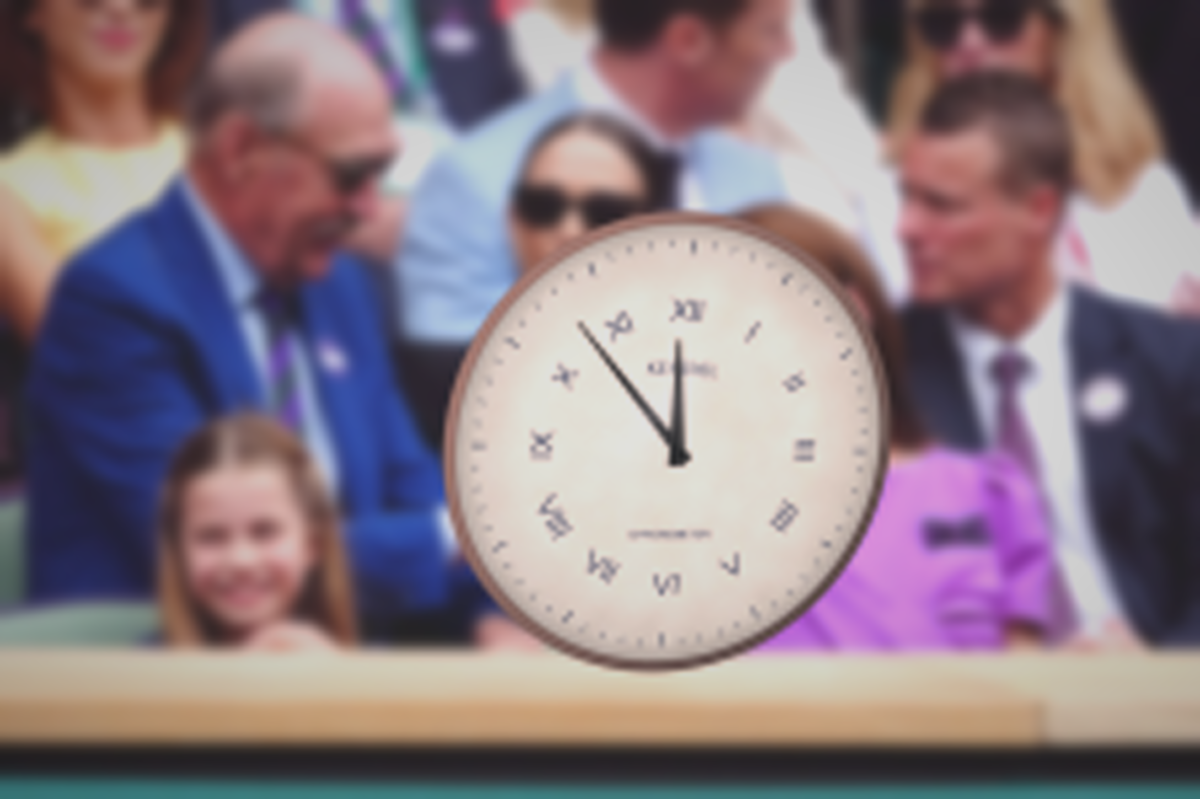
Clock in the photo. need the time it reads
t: 11:53
